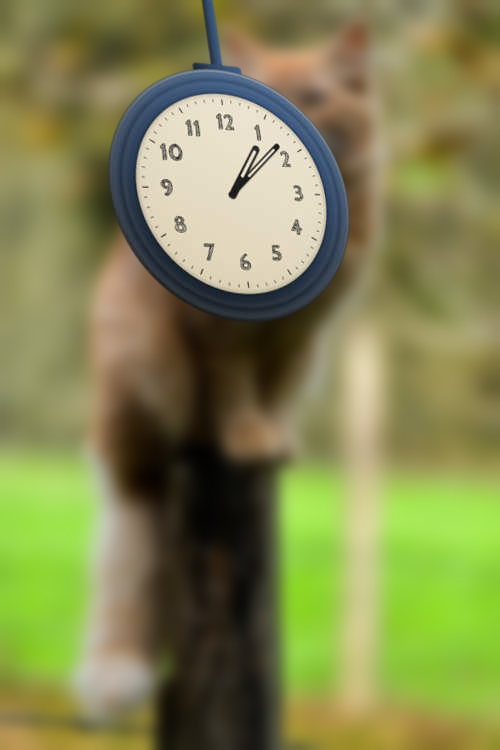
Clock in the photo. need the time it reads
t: 1:08
